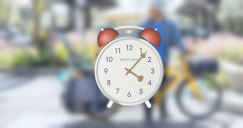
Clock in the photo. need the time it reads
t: 4:07
